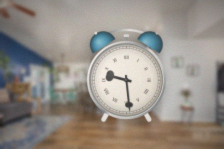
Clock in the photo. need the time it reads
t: 9:29
